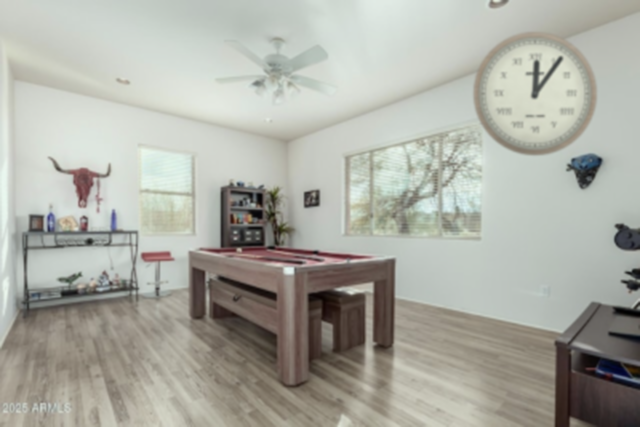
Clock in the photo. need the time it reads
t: 12:06
